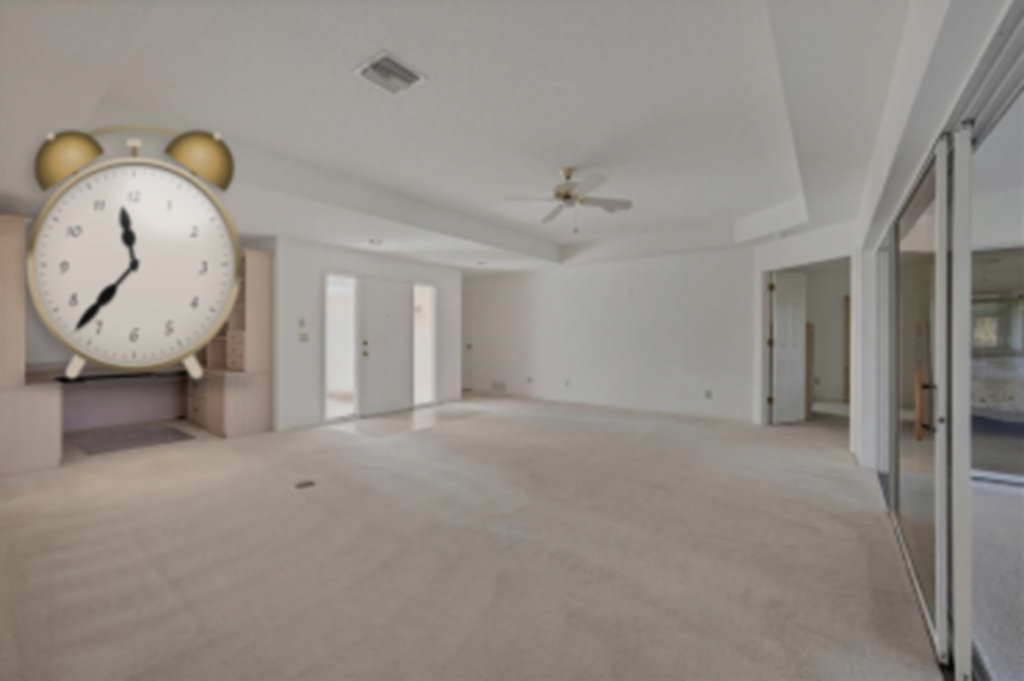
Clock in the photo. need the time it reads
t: 11:37
